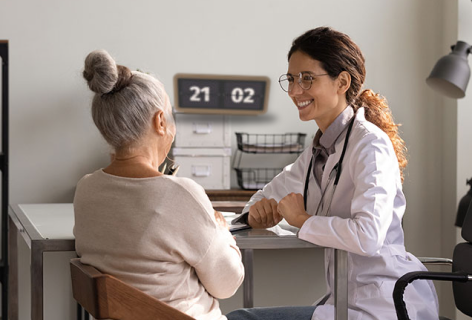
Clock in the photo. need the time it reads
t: 21:02
